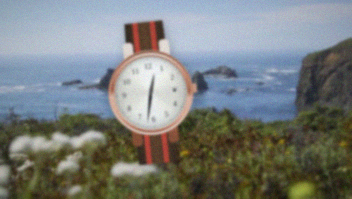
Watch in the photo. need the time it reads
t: 12:32
